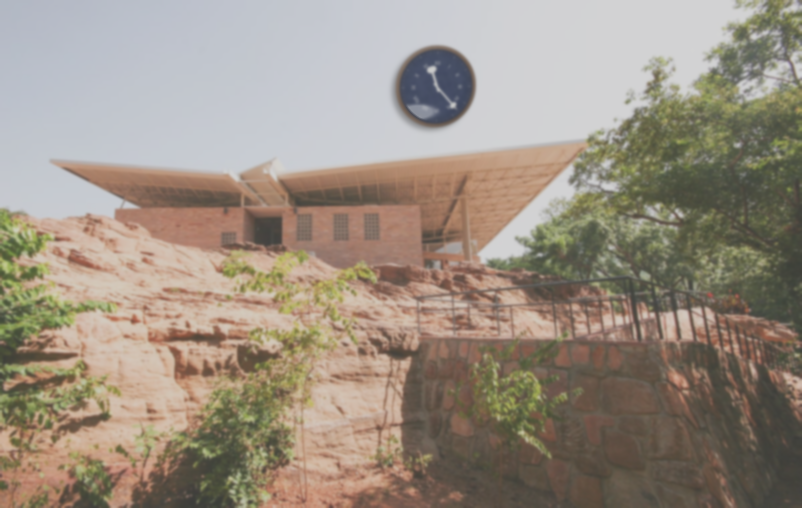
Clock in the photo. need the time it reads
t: 11:23
